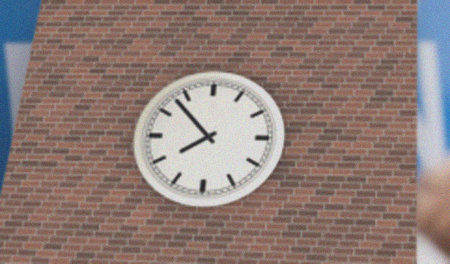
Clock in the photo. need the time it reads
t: 7:53
